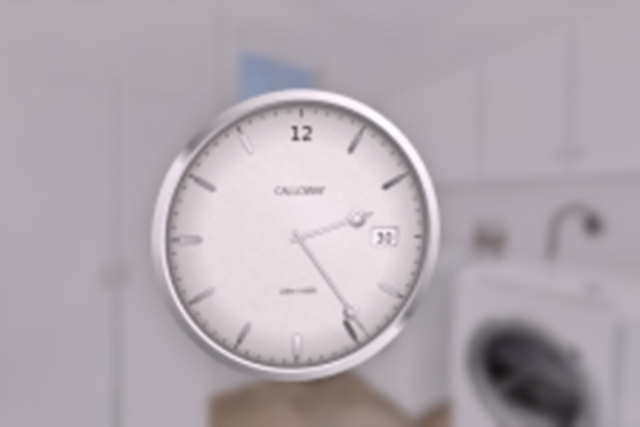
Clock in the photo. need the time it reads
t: 2:24
